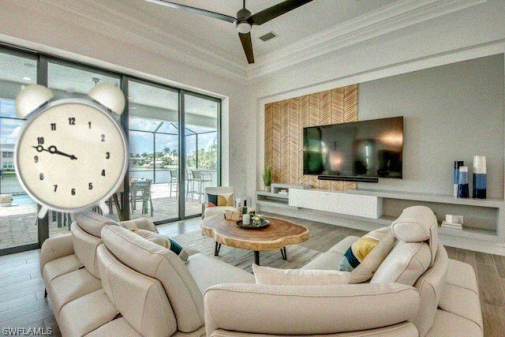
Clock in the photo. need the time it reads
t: 9:48
